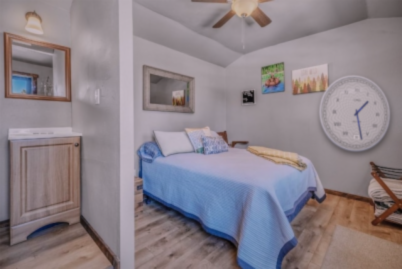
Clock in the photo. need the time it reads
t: 1:28
